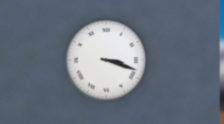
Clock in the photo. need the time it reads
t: 3:18
